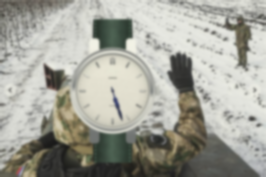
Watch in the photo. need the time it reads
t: 5:27
